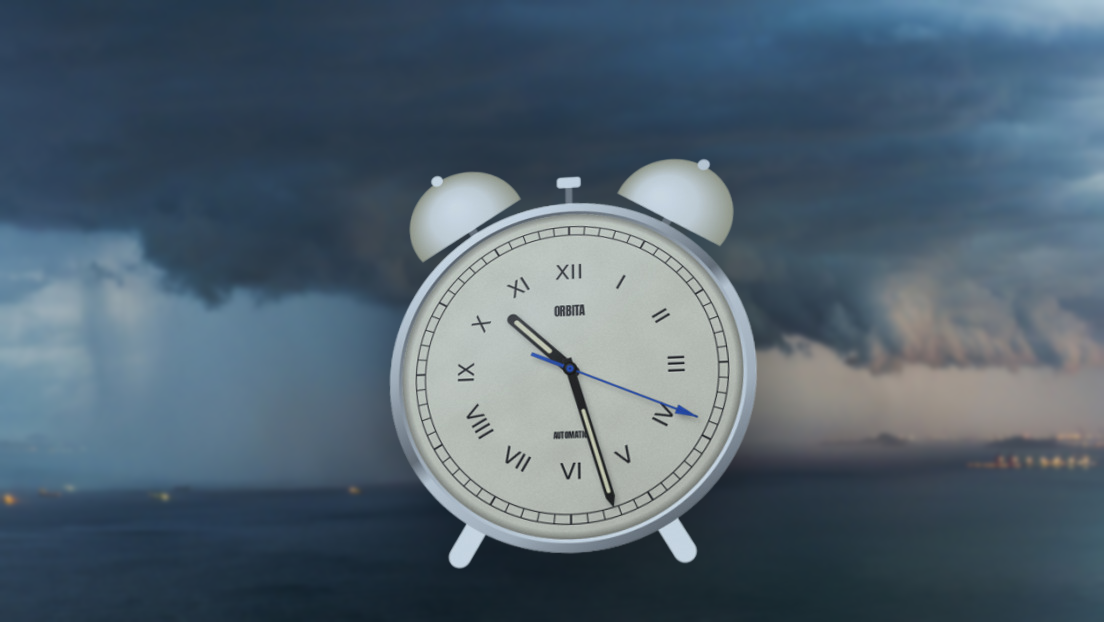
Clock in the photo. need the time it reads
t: 10:27:19
